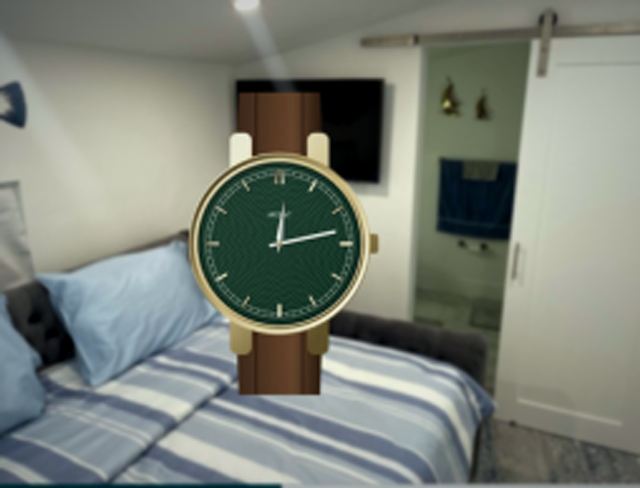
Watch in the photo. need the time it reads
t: 12:13
